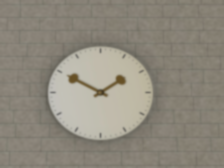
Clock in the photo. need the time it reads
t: 1:50
